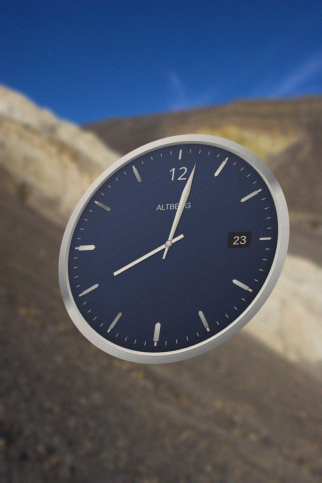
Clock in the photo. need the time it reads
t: 8:02
